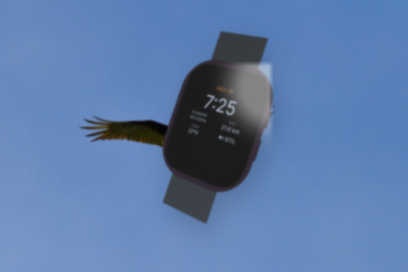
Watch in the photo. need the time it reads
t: 7:25
